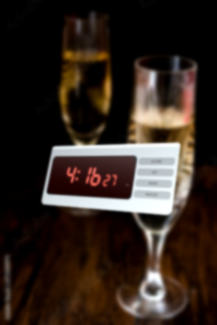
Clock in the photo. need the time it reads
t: 4:16
